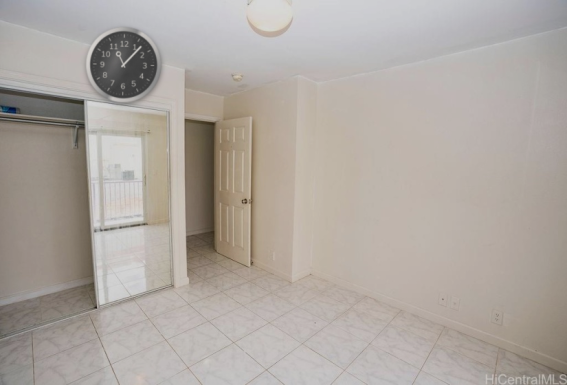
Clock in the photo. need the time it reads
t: 11:07
